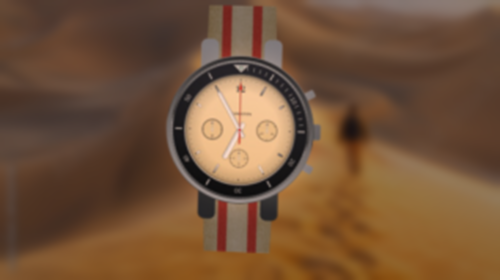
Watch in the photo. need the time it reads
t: 6:55
